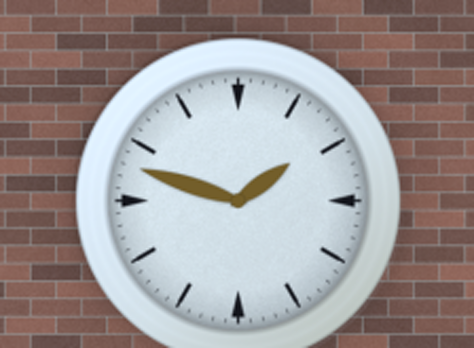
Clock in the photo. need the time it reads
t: 1:48
